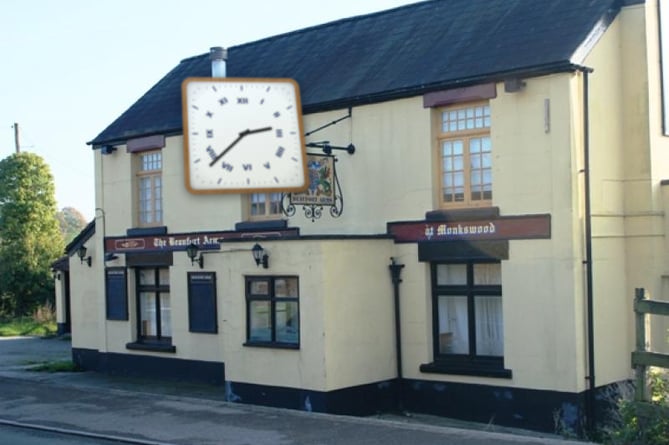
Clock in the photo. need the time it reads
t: 2:38
